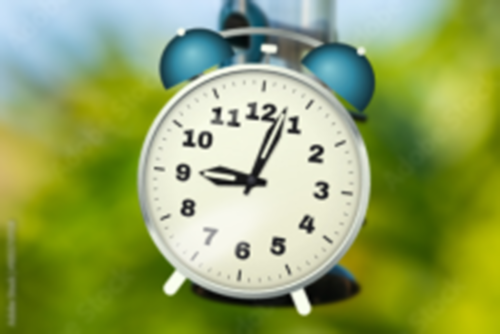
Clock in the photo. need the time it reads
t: 9:03
